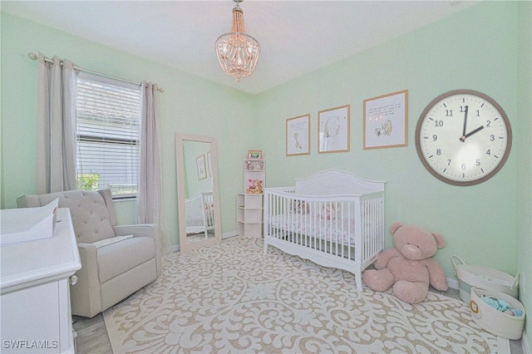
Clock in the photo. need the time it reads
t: 2:01
